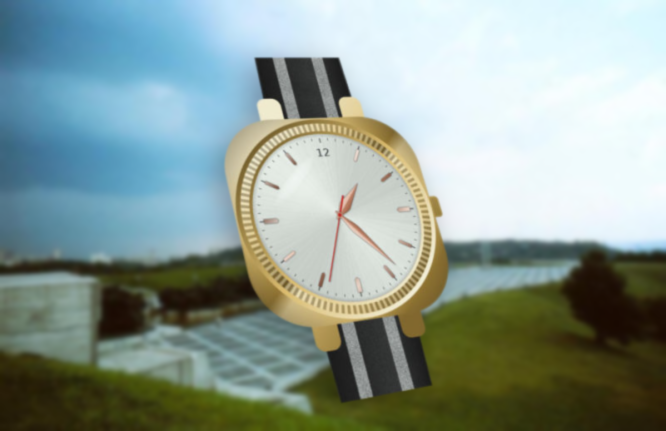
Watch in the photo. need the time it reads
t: 1:23:34
